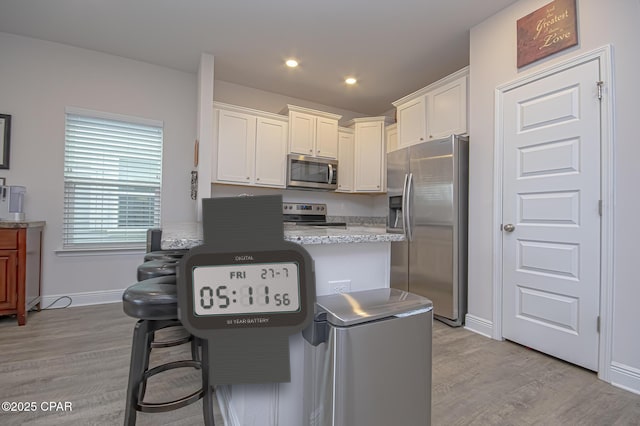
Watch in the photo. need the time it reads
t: 5:11:56
